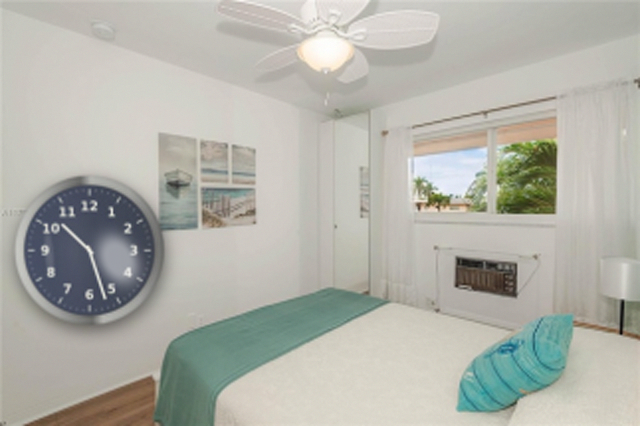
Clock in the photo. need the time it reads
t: 10:27
